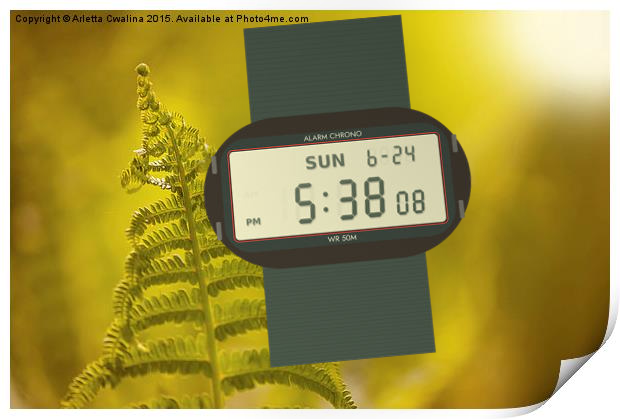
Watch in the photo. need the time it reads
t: 5:38:08
